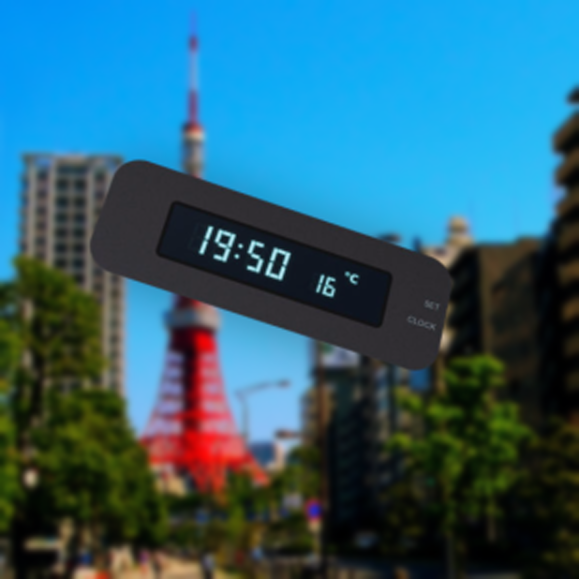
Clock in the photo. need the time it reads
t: 19:50
